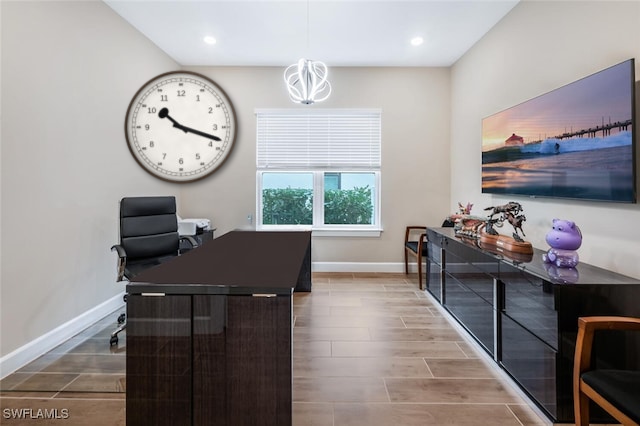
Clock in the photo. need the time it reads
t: 10:18
